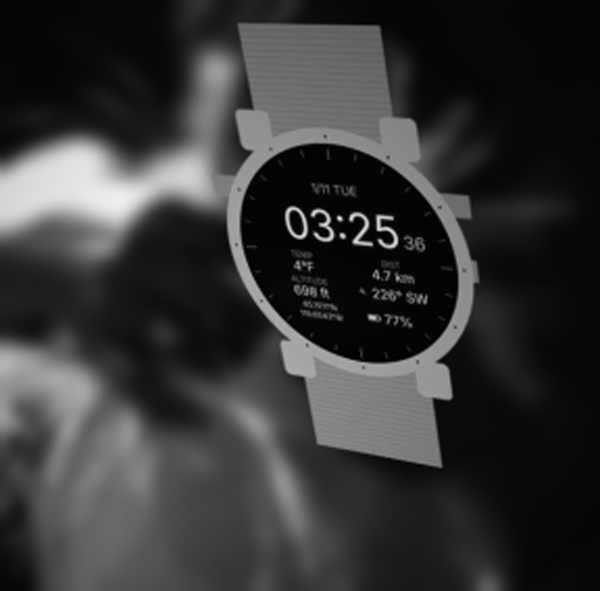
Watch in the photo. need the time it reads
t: 3:25:36
